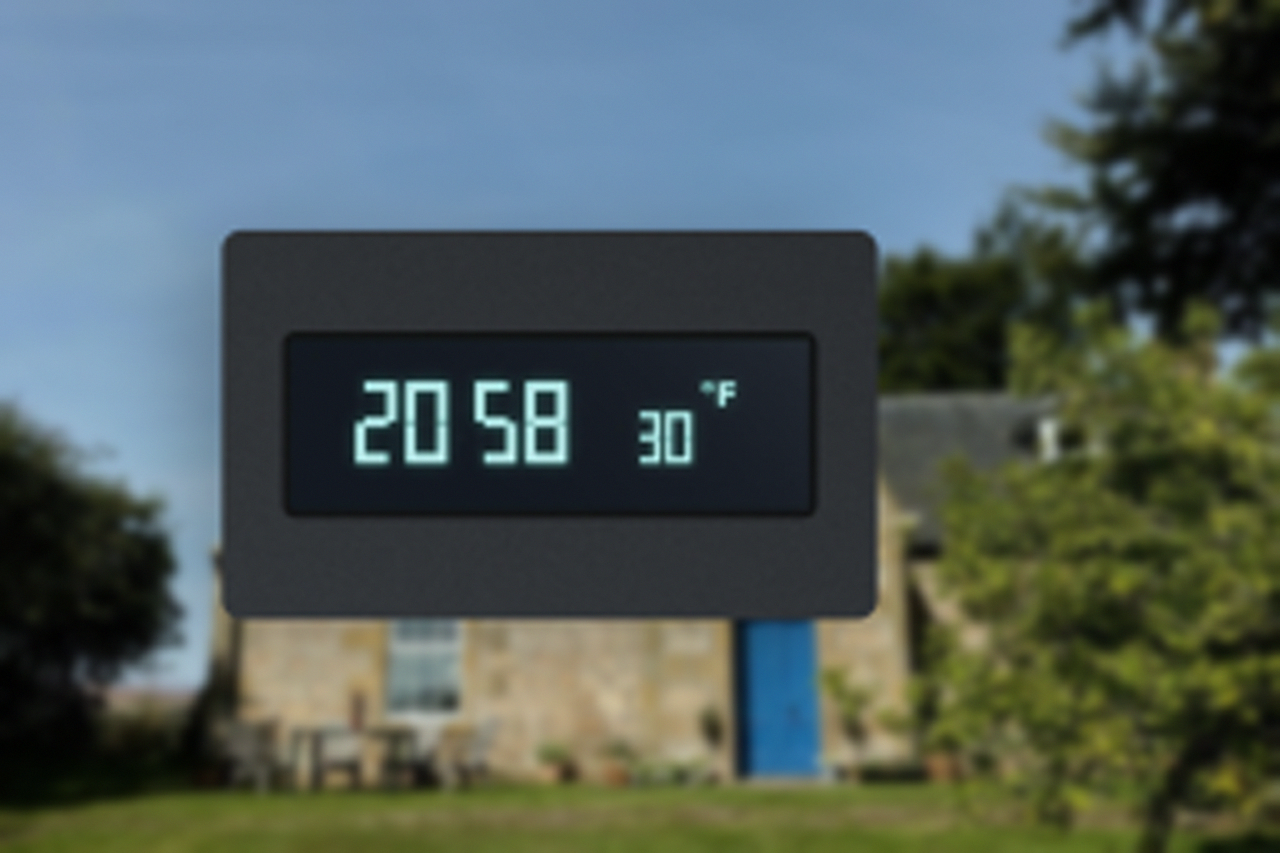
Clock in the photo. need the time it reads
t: 20:58
